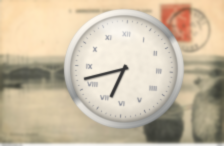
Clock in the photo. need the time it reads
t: 6:42
